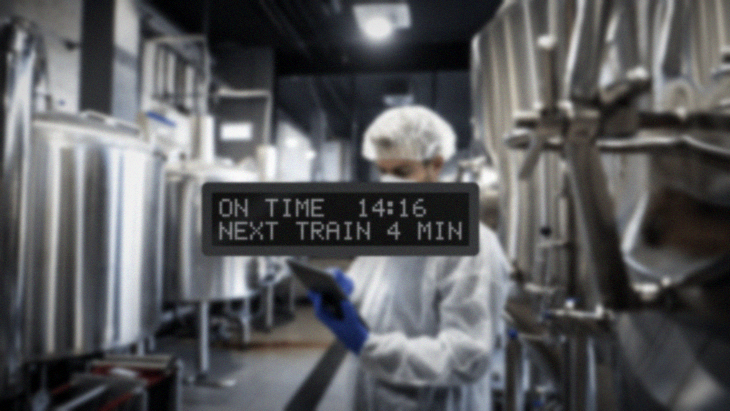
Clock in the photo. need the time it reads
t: 14:16
